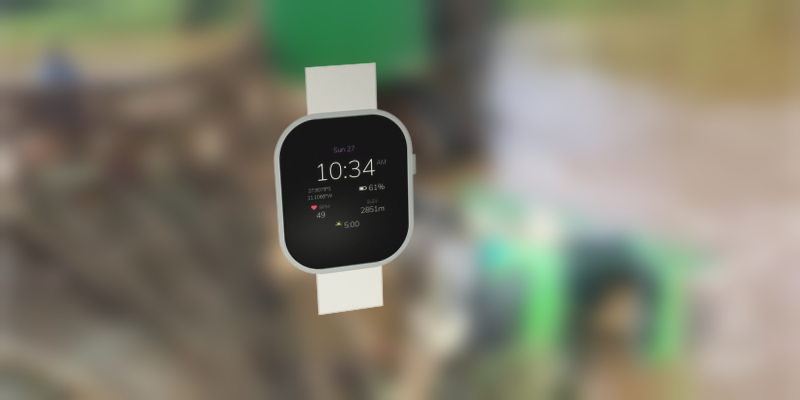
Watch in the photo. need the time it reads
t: 10:34
